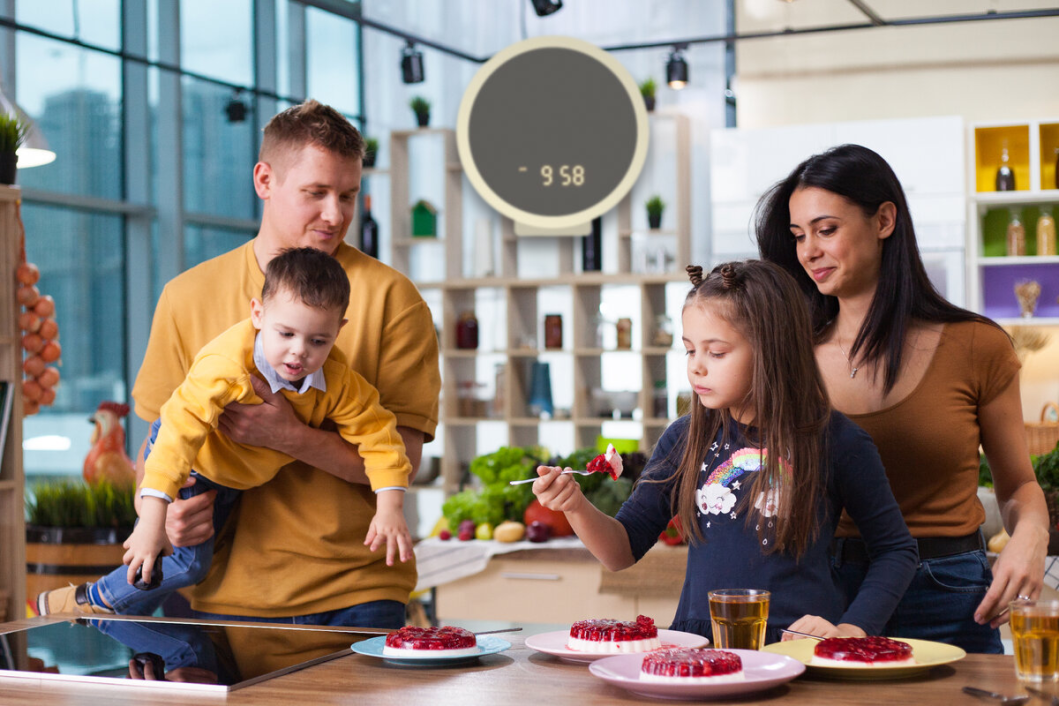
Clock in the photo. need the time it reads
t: 9:58
